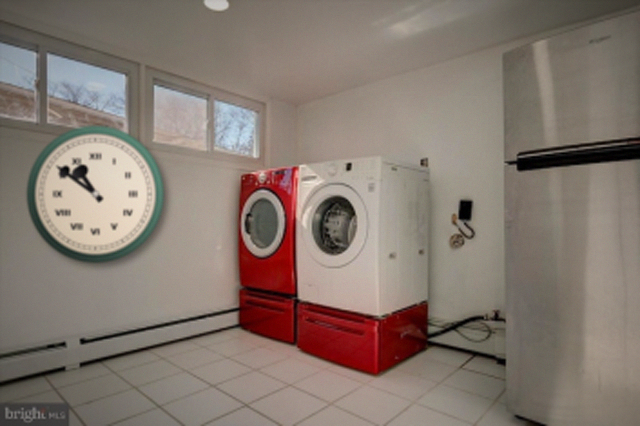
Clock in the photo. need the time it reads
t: 10:51
